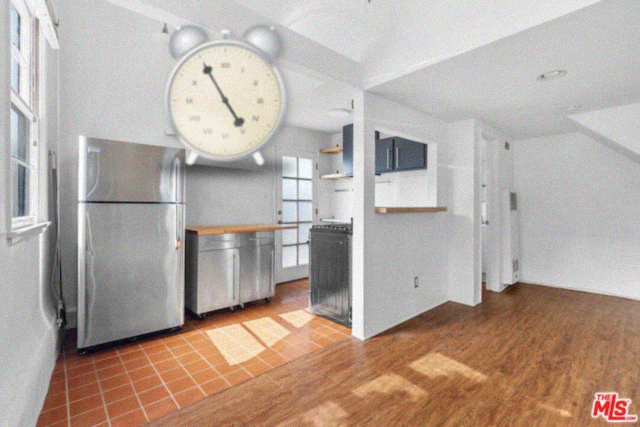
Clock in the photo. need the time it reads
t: 4:55
